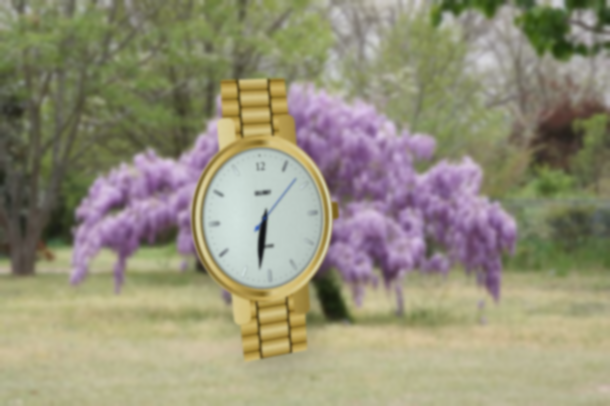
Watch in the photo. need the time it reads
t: 6:32:08
